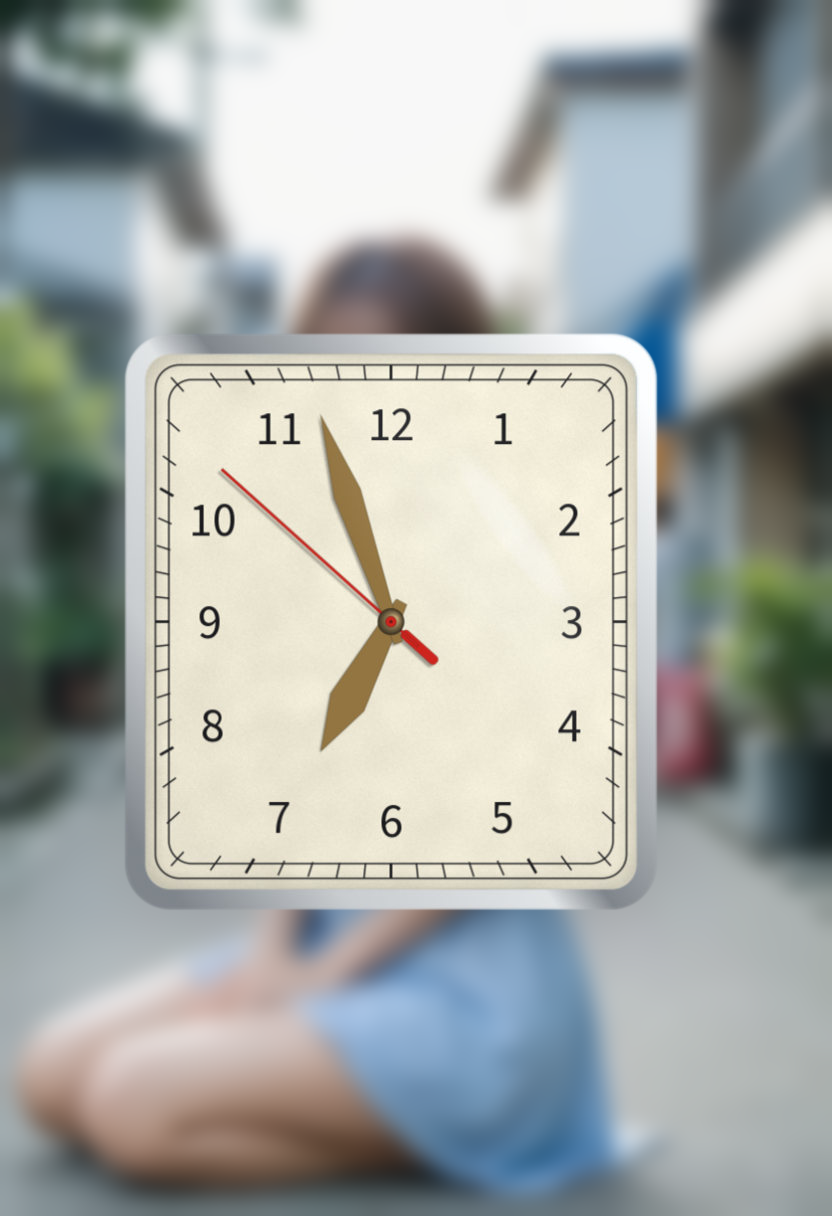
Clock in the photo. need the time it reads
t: 6:56:52
